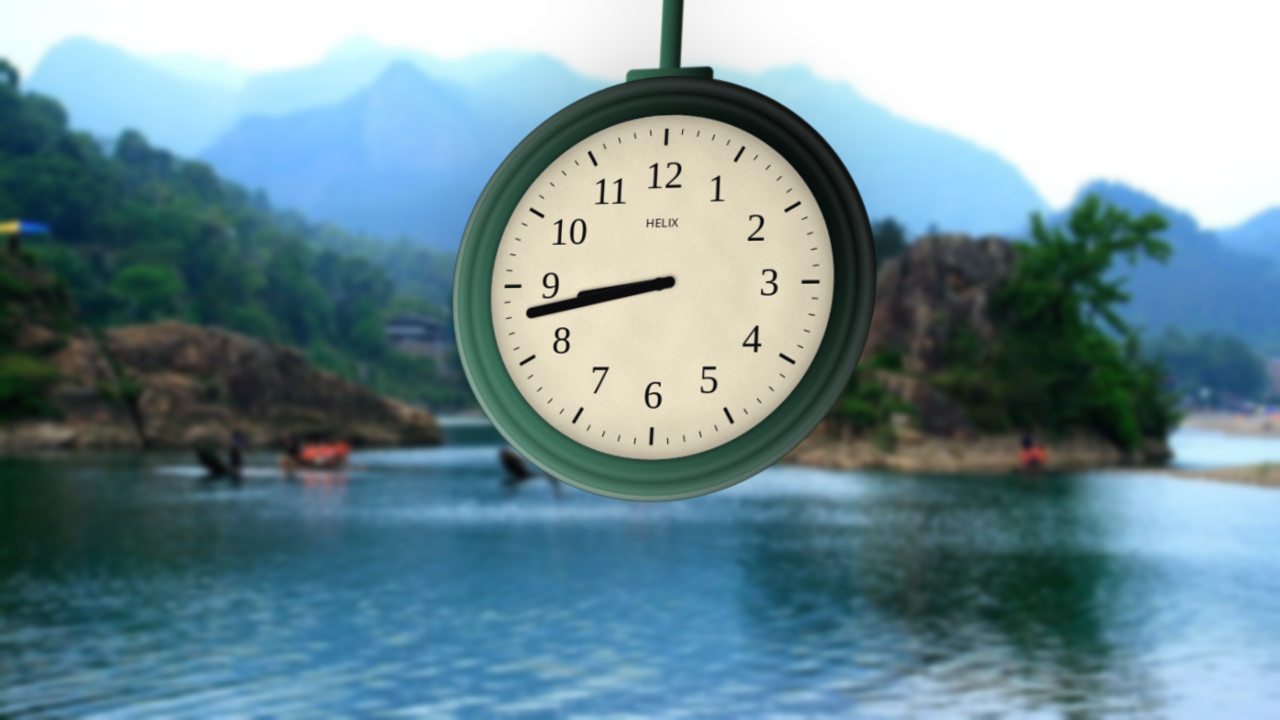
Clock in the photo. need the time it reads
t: 8:43
